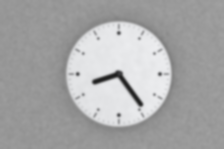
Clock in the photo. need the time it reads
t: 8:24
